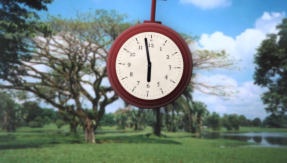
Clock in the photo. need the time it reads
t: 5:58
